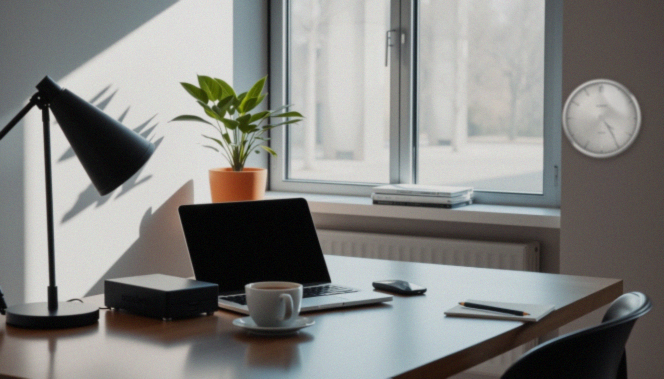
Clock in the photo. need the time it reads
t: 4:25
